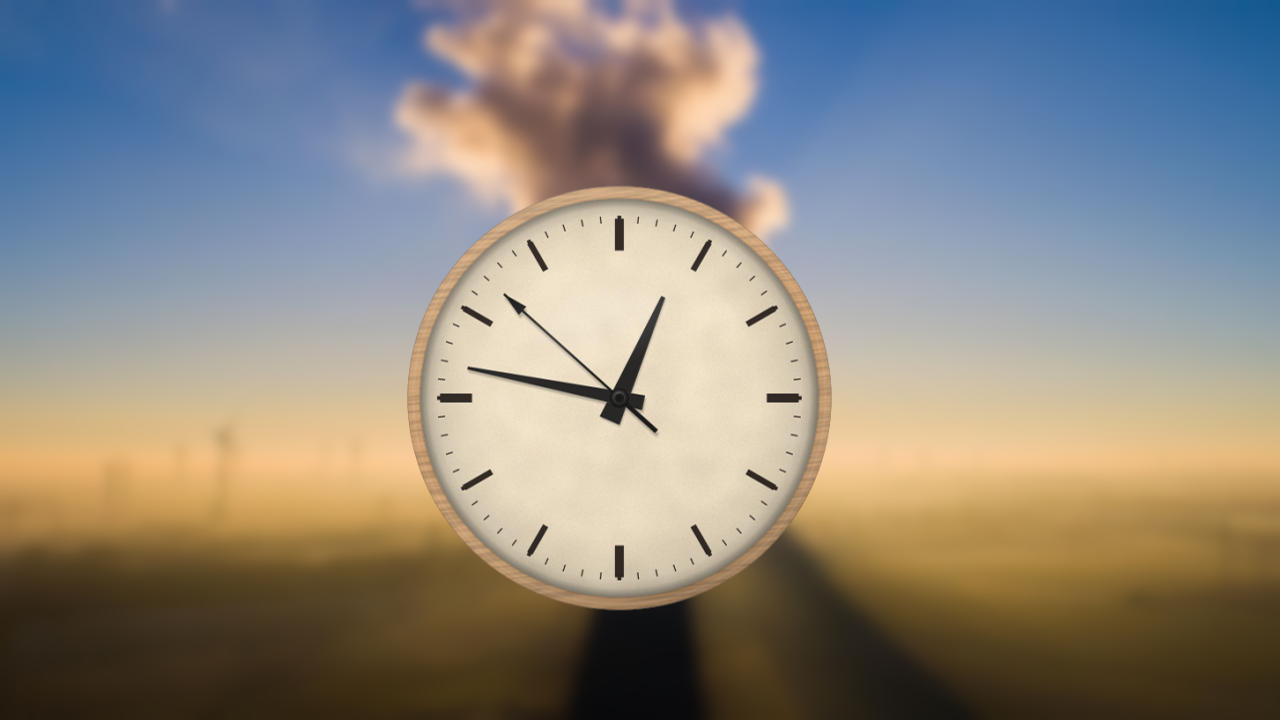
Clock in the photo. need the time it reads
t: 12:46:52
